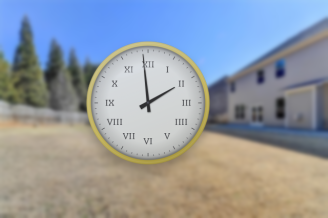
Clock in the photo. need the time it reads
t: 1:59
